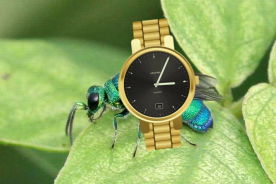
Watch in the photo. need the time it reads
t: 3:05
